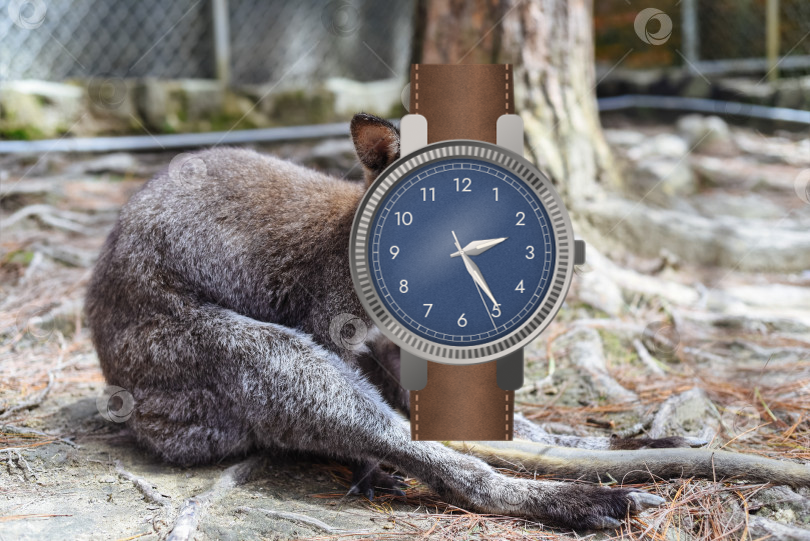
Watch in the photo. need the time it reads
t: 2:24:26
